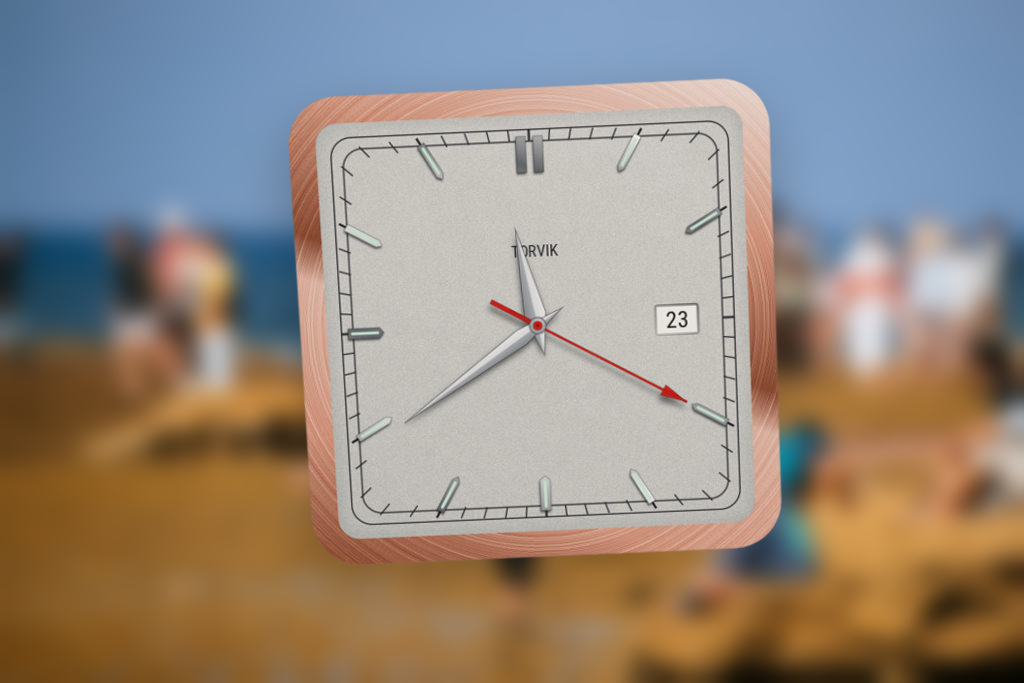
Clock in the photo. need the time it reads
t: 11:39:20
